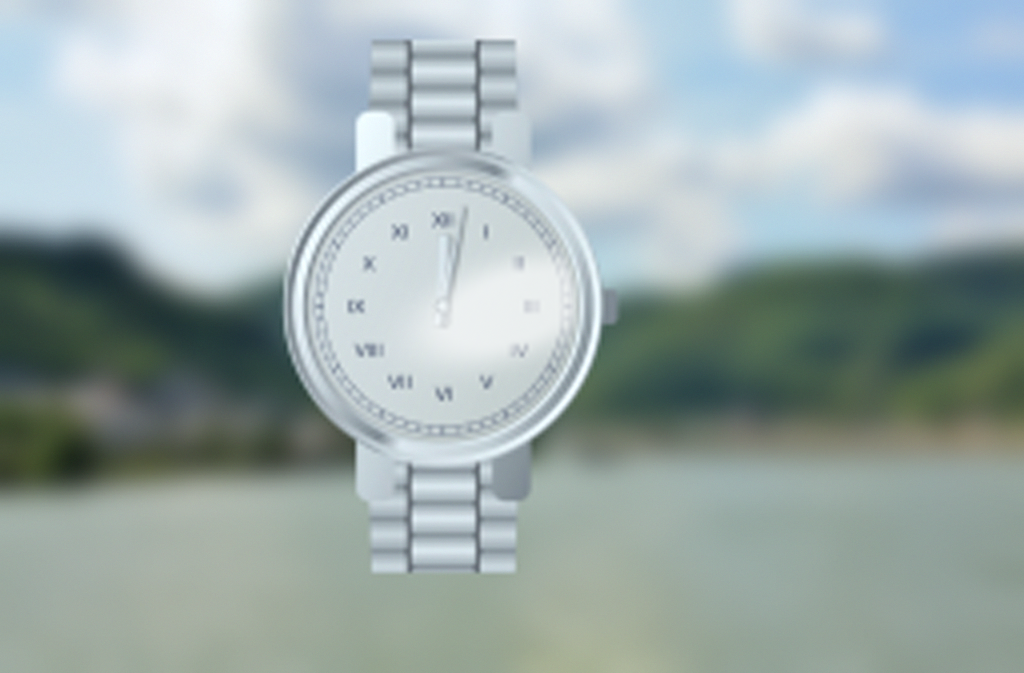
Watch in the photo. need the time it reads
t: 12:02
